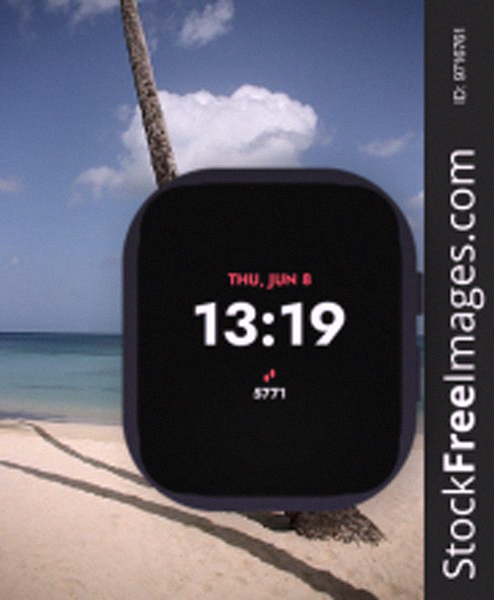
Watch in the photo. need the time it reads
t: 13:19
